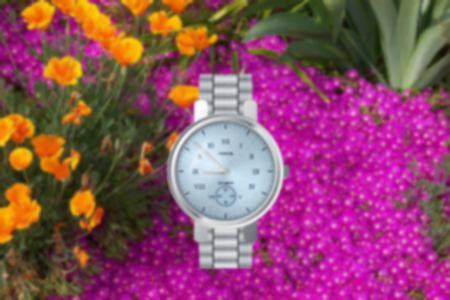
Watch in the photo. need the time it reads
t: 8:52
